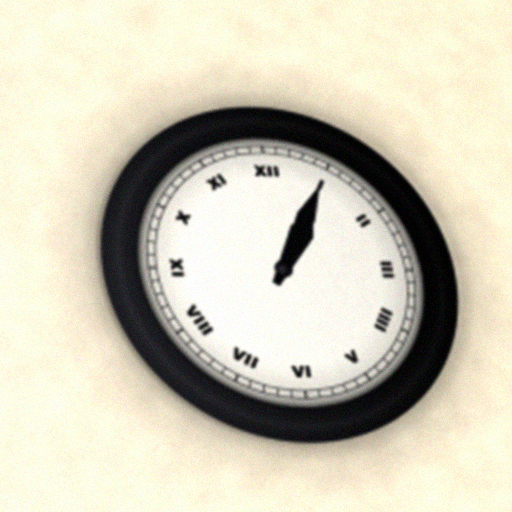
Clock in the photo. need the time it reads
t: 1:05
